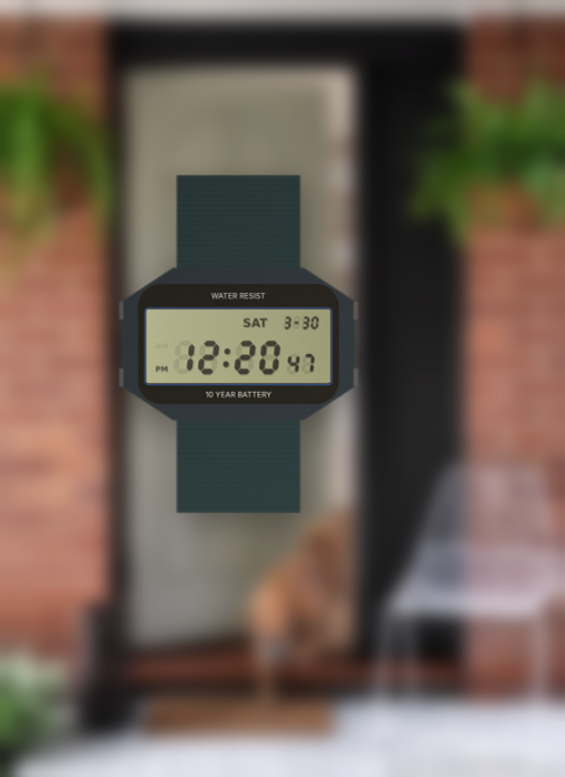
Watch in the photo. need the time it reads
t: 12:20:47
